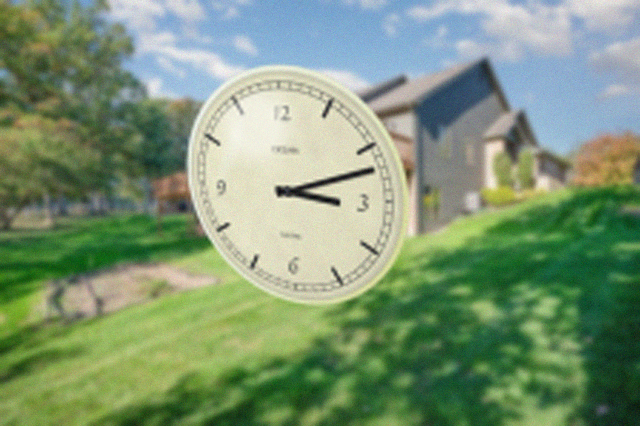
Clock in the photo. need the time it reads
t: 3:12
